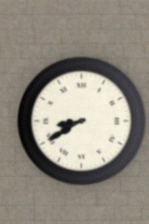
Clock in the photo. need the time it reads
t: 8:40
